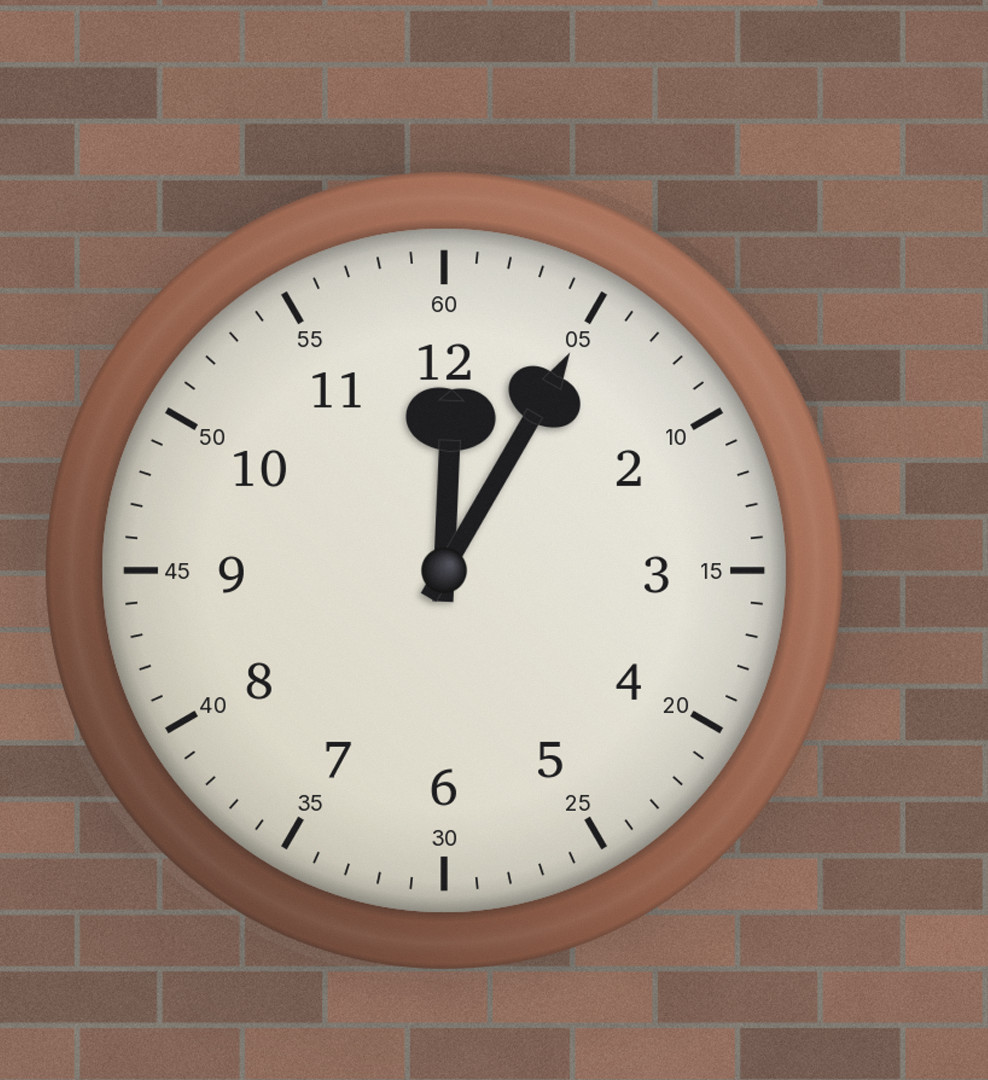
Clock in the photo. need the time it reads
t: 12:05
